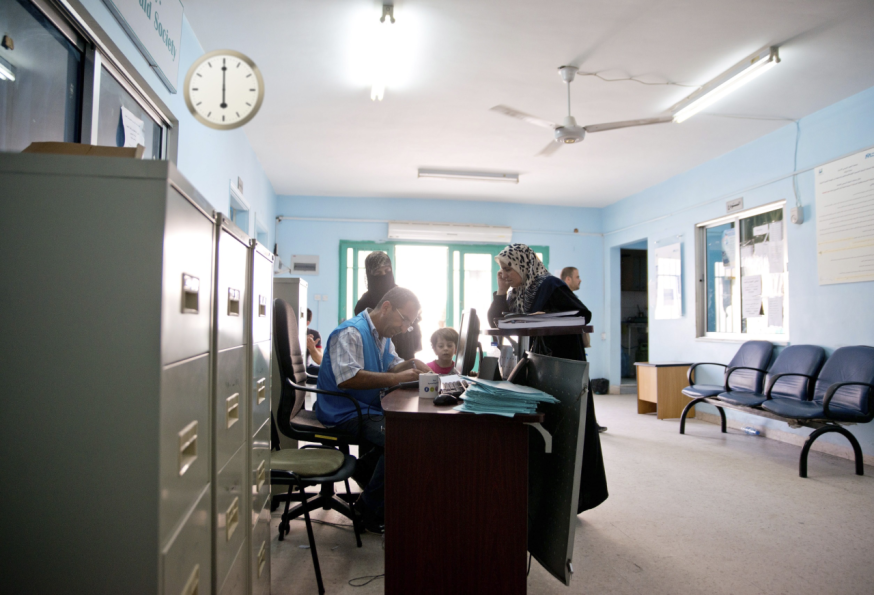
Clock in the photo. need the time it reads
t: 6:00
